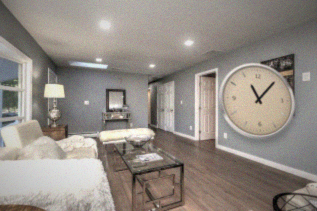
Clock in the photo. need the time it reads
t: 11:07
